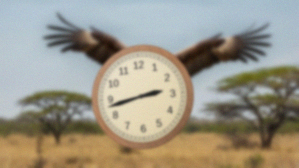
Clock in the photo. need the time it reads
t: 2:43
